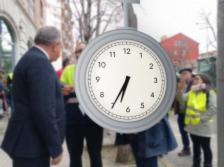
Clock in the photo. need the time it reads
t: 6:35
